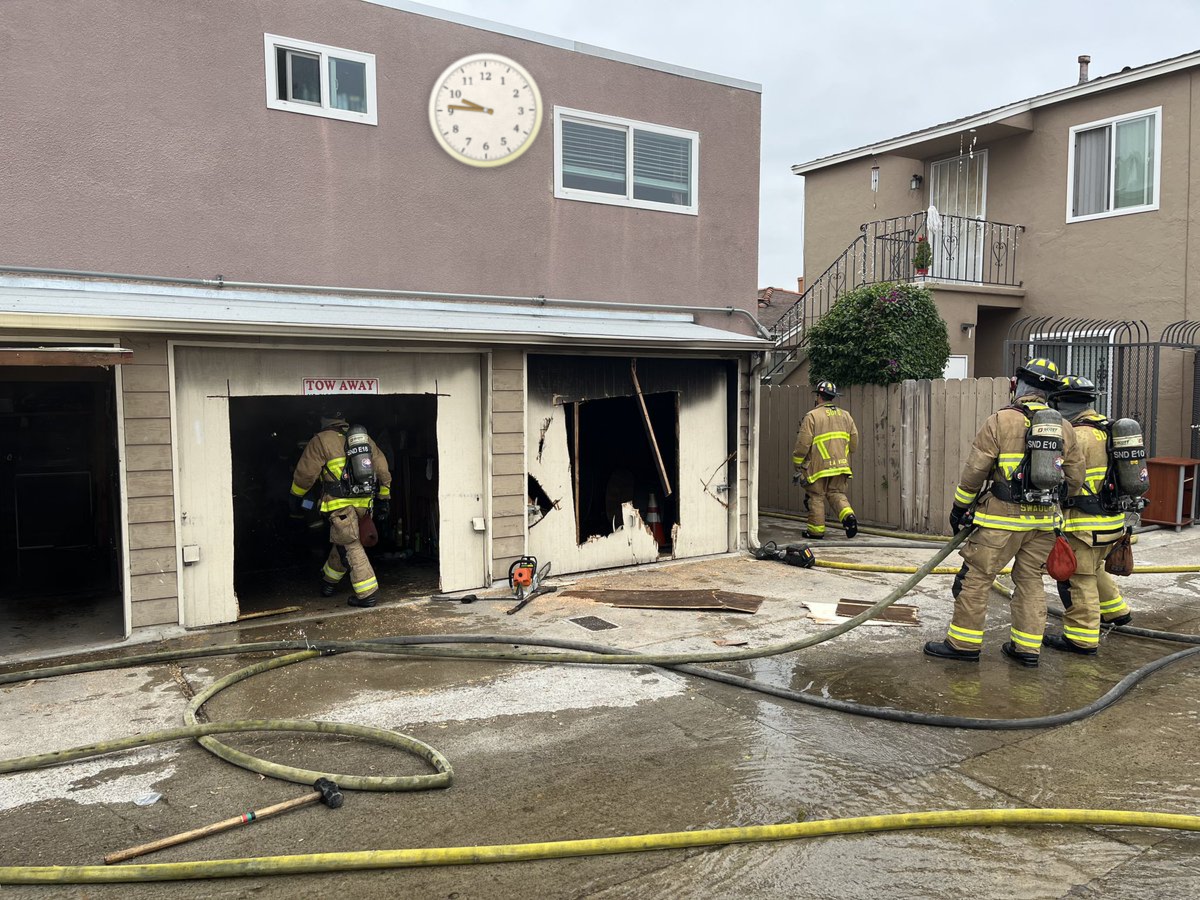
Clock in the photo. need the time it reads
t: 9:46
